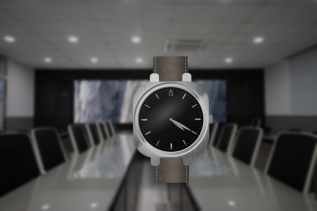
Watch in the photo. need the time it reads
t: 4:20
